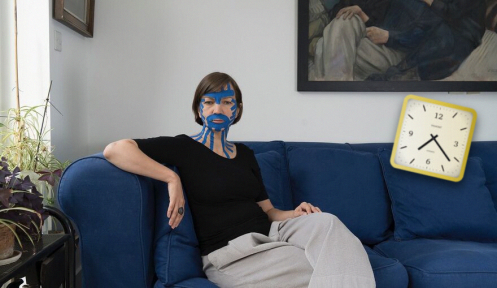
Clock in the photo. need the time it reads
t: 7:22
